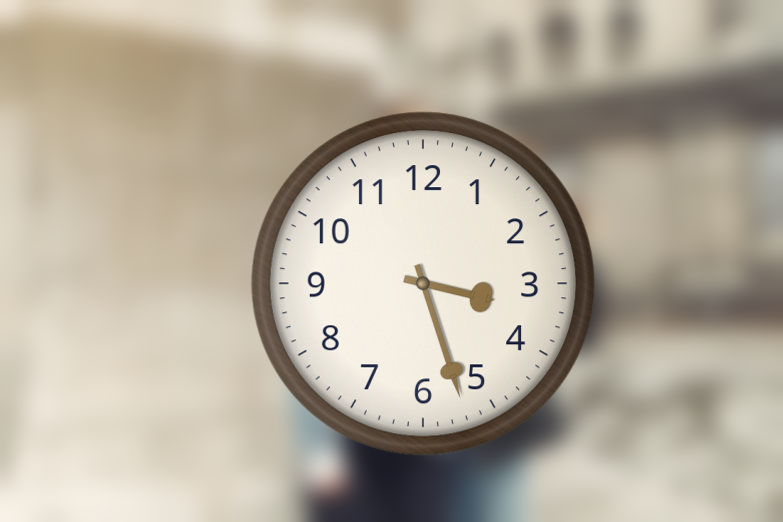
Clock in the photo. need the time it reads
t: 3:27
